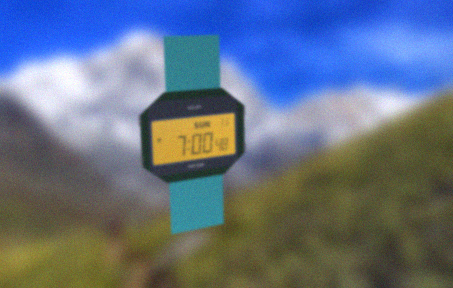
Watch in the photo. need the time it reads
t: 7:00:48
